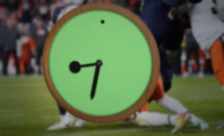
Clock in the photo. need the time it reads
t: 8:31
